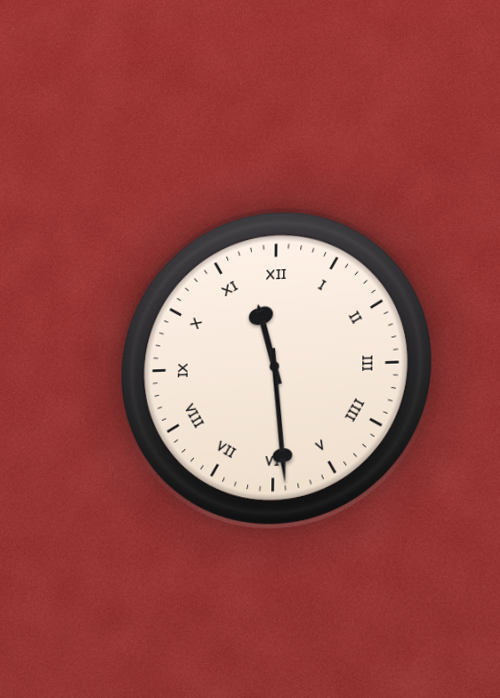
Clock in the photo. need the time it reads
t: 11:29
